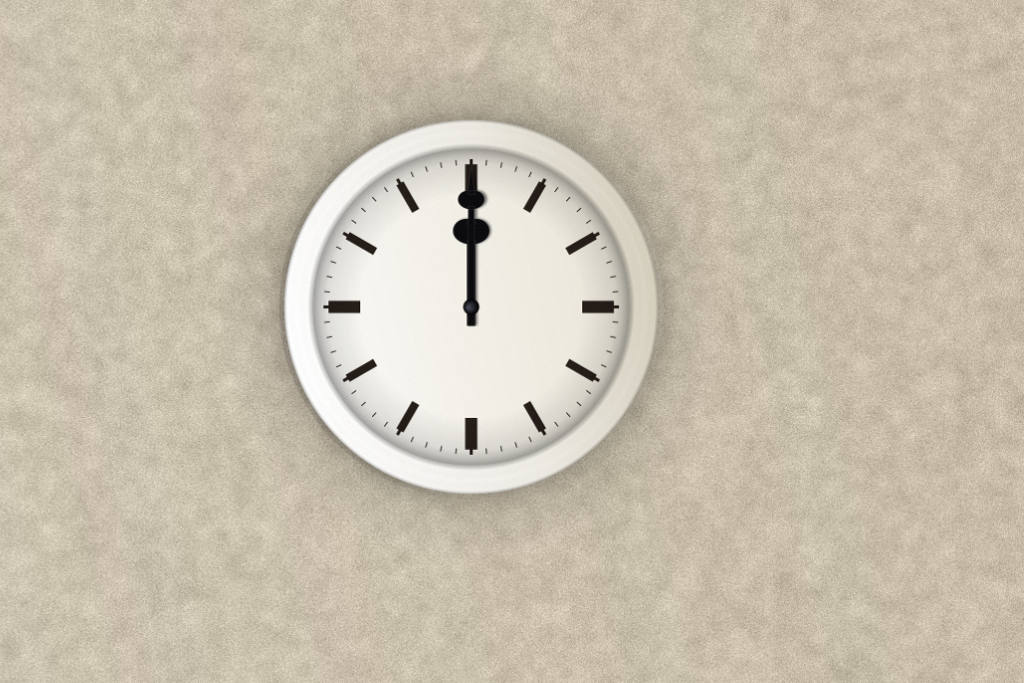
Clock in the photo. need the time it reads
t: 12:00
